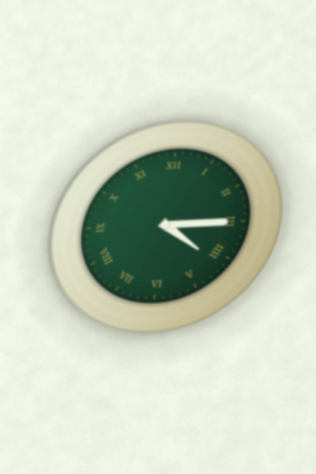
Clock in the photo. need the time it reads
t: 4:15
